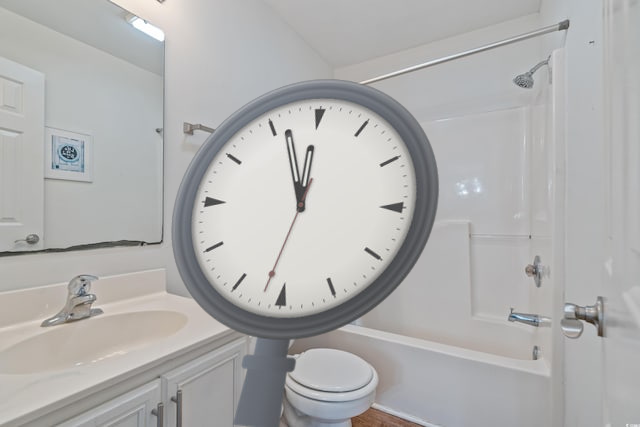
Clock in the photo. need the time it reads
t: 11:56:32
